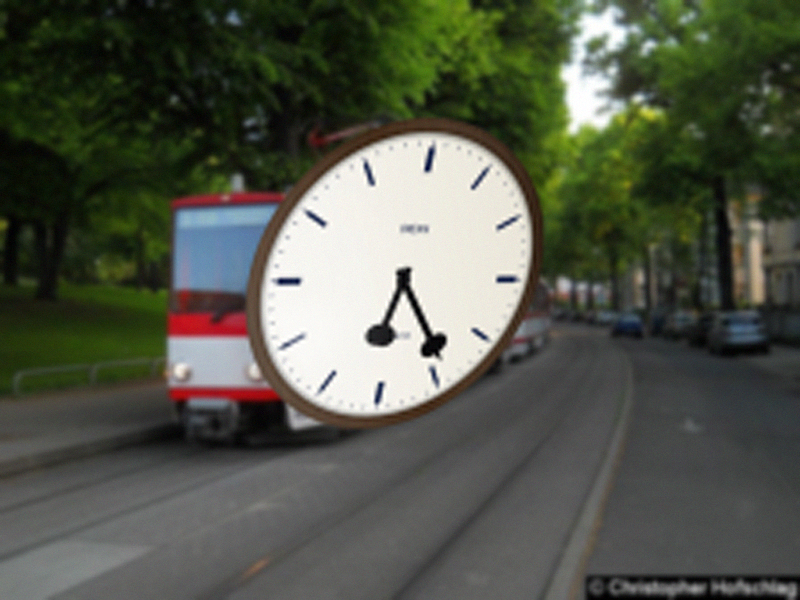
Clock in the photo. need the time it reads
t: 6:24
